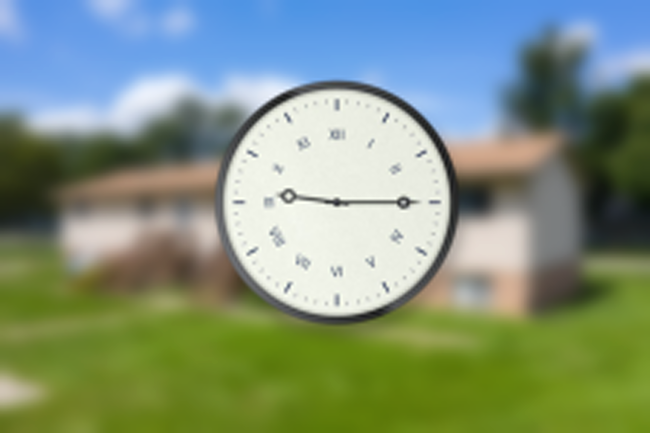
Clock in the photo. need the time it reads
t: 9:15
